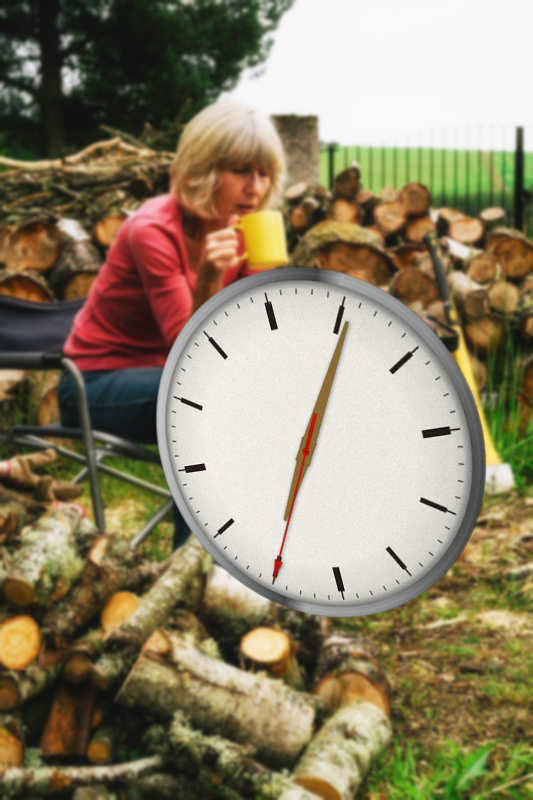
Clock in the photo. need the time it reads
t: 7:05:35
